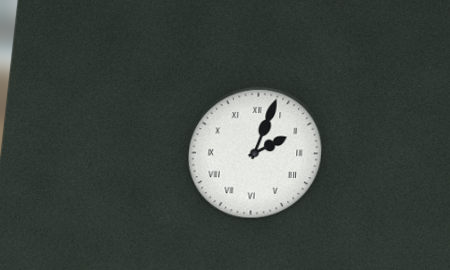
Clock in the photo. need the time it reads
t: 2:03
